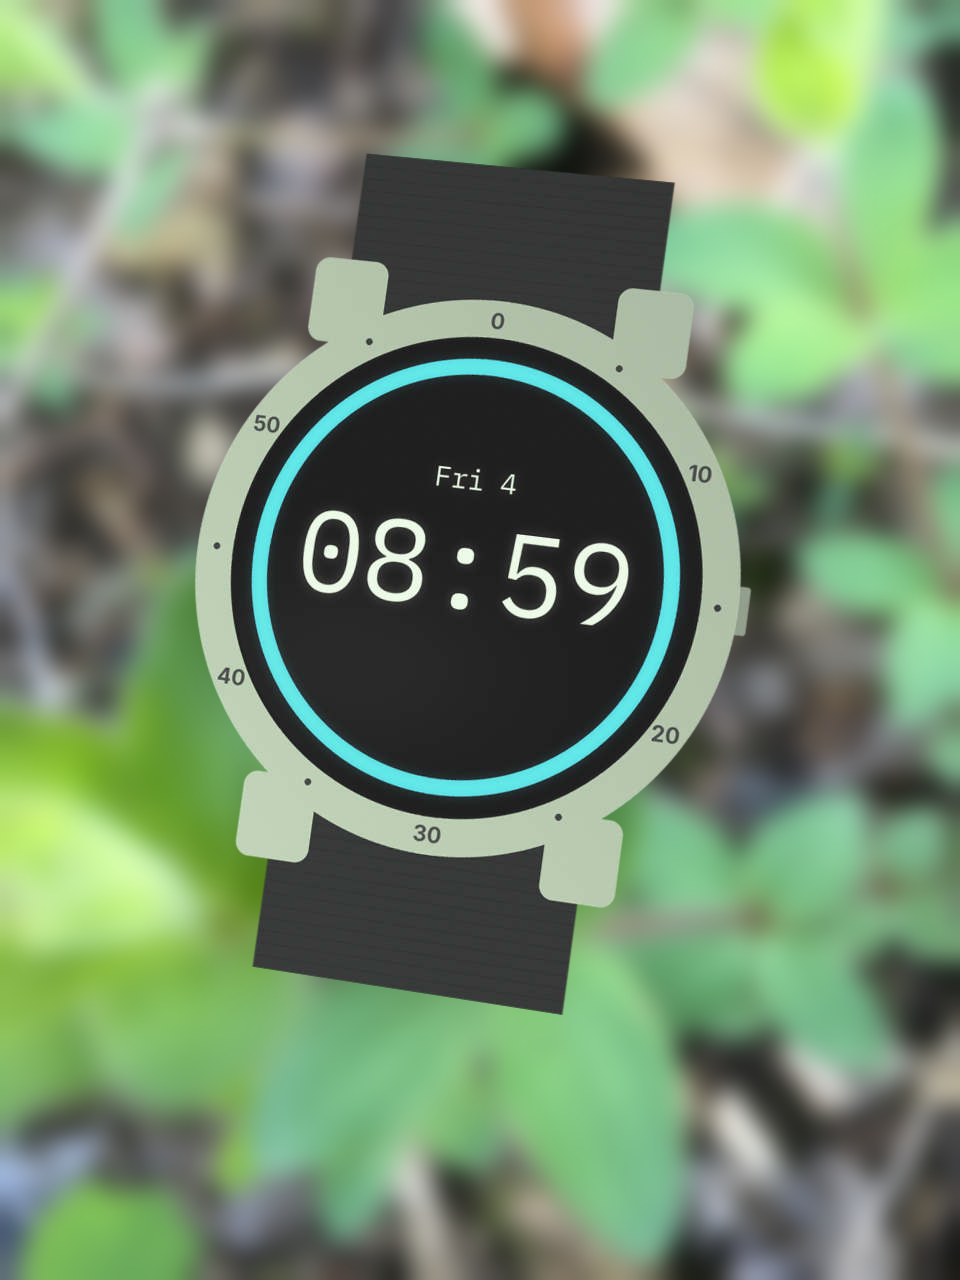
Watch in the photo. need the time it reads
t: 8:59
